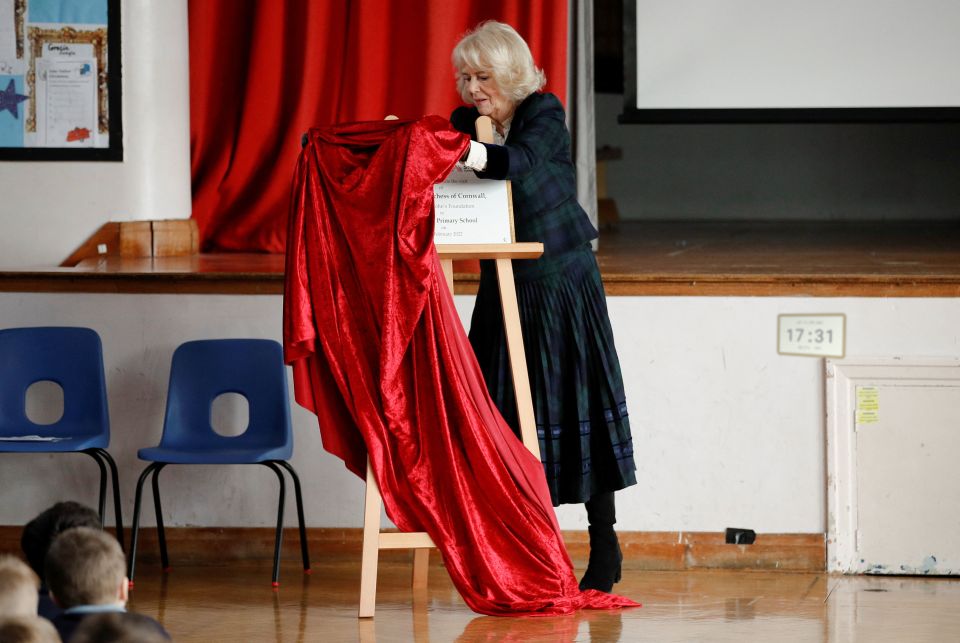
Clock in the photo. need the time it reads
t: 17:31
